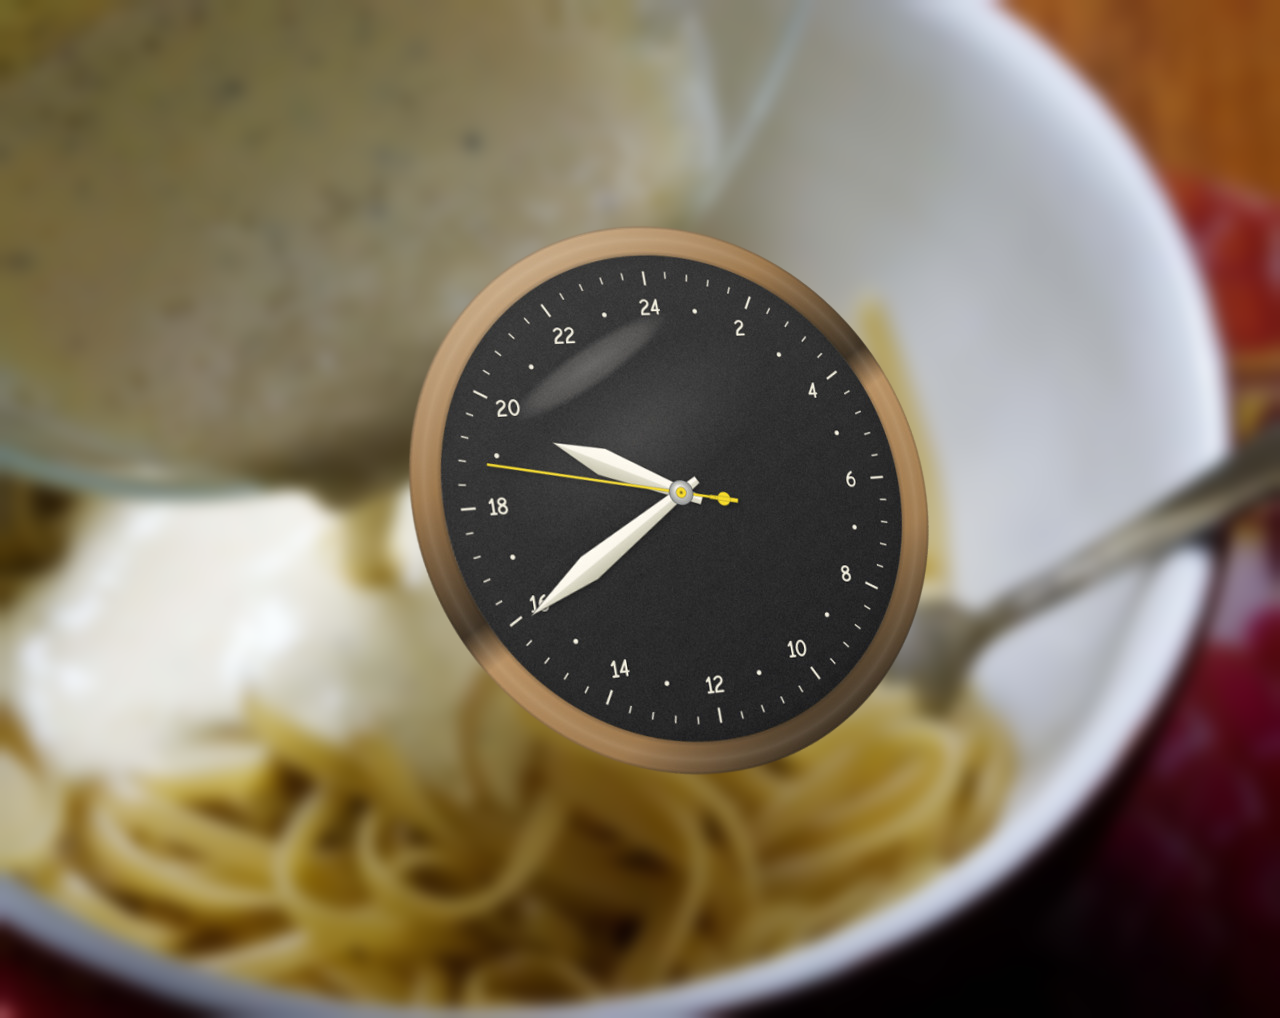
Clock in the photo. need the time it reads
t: 19:39:47
